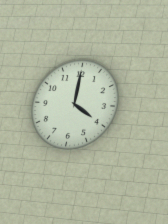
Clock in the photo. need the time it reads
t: 4:00
